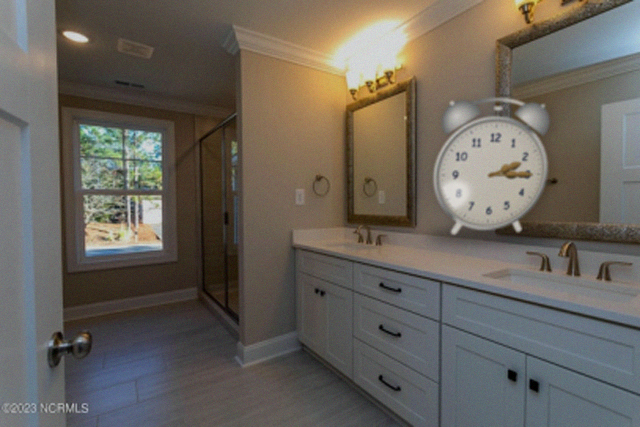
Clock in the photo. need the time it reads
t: 2:15
